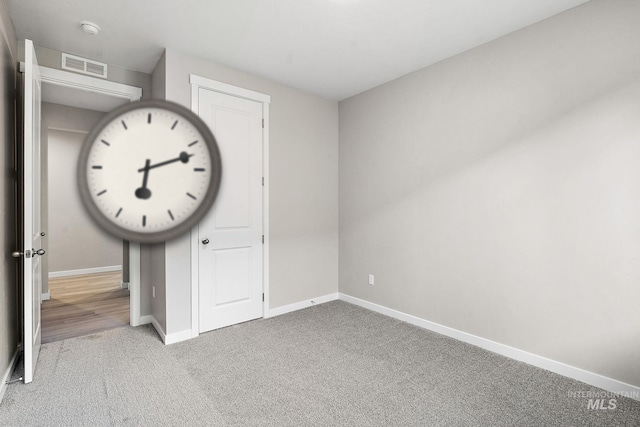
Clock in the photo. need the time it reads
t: 6:12
